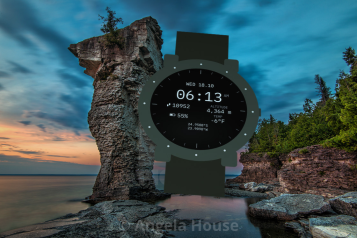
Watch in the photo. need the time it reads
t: 6:13
